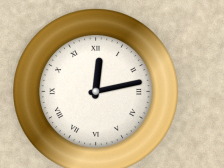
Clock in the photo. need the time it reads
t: 12:13
